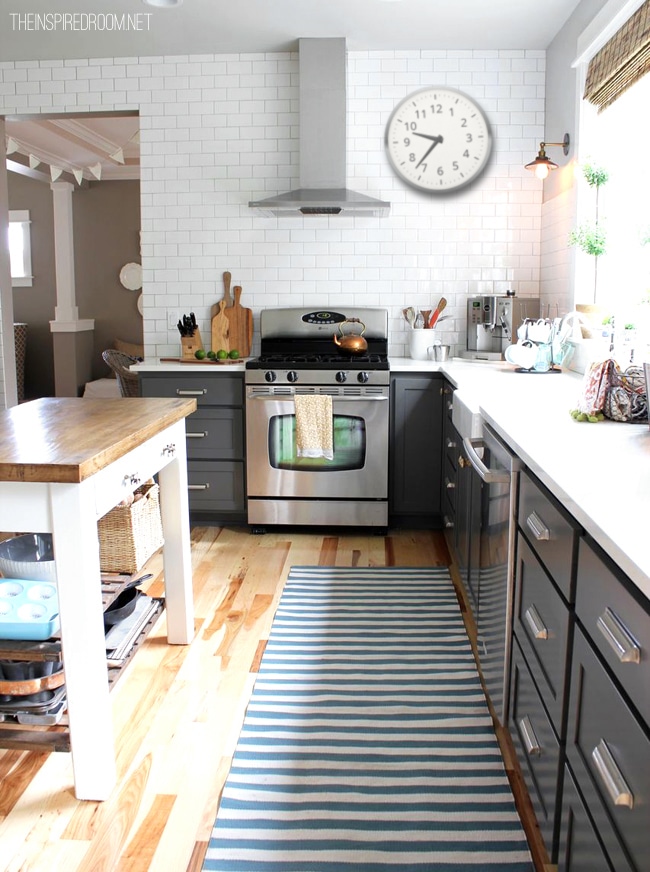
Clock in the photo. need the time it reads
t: 9:37
